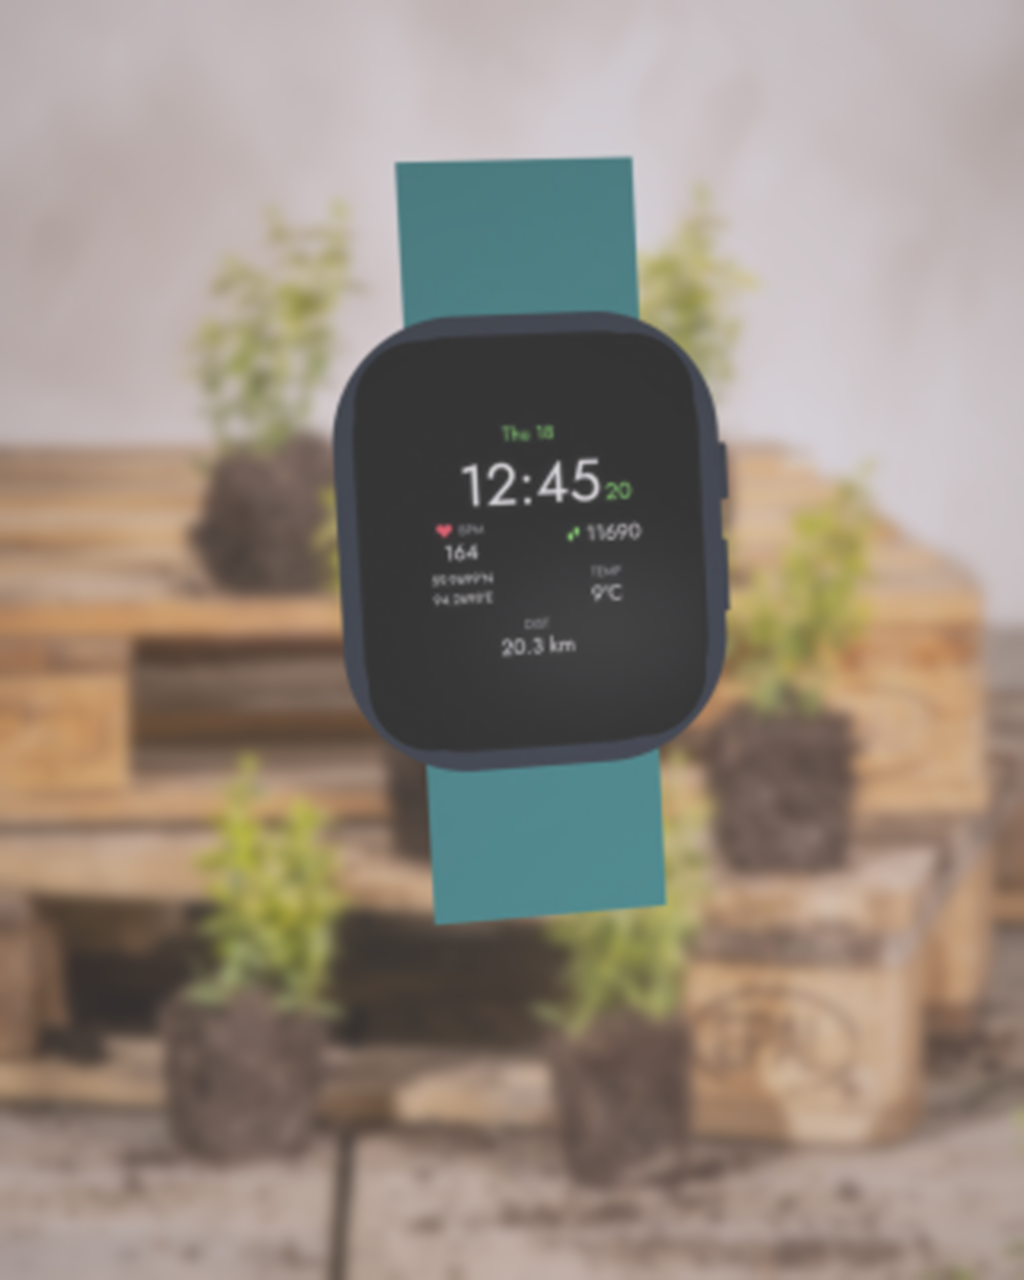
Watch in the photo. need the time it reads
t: 12:45
